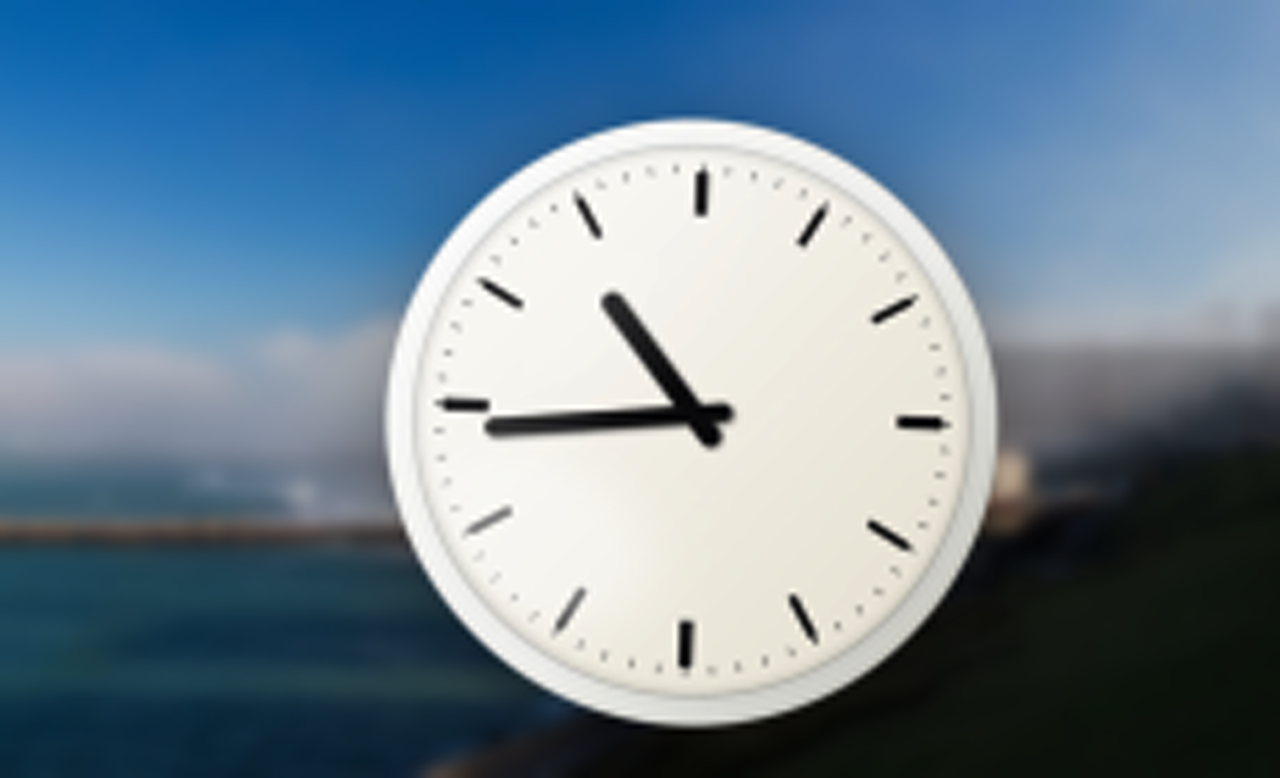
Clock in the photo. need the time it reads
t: 10:44
